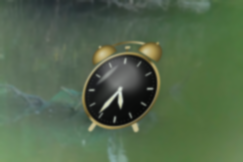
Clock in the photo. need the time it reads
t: 5:36
